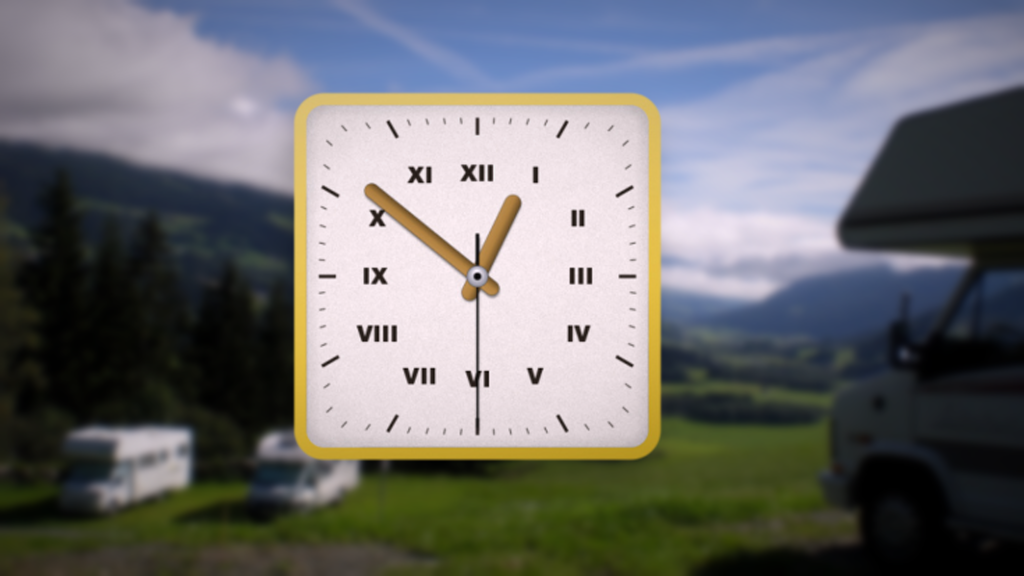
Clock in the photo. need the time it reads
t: 12:51:30
